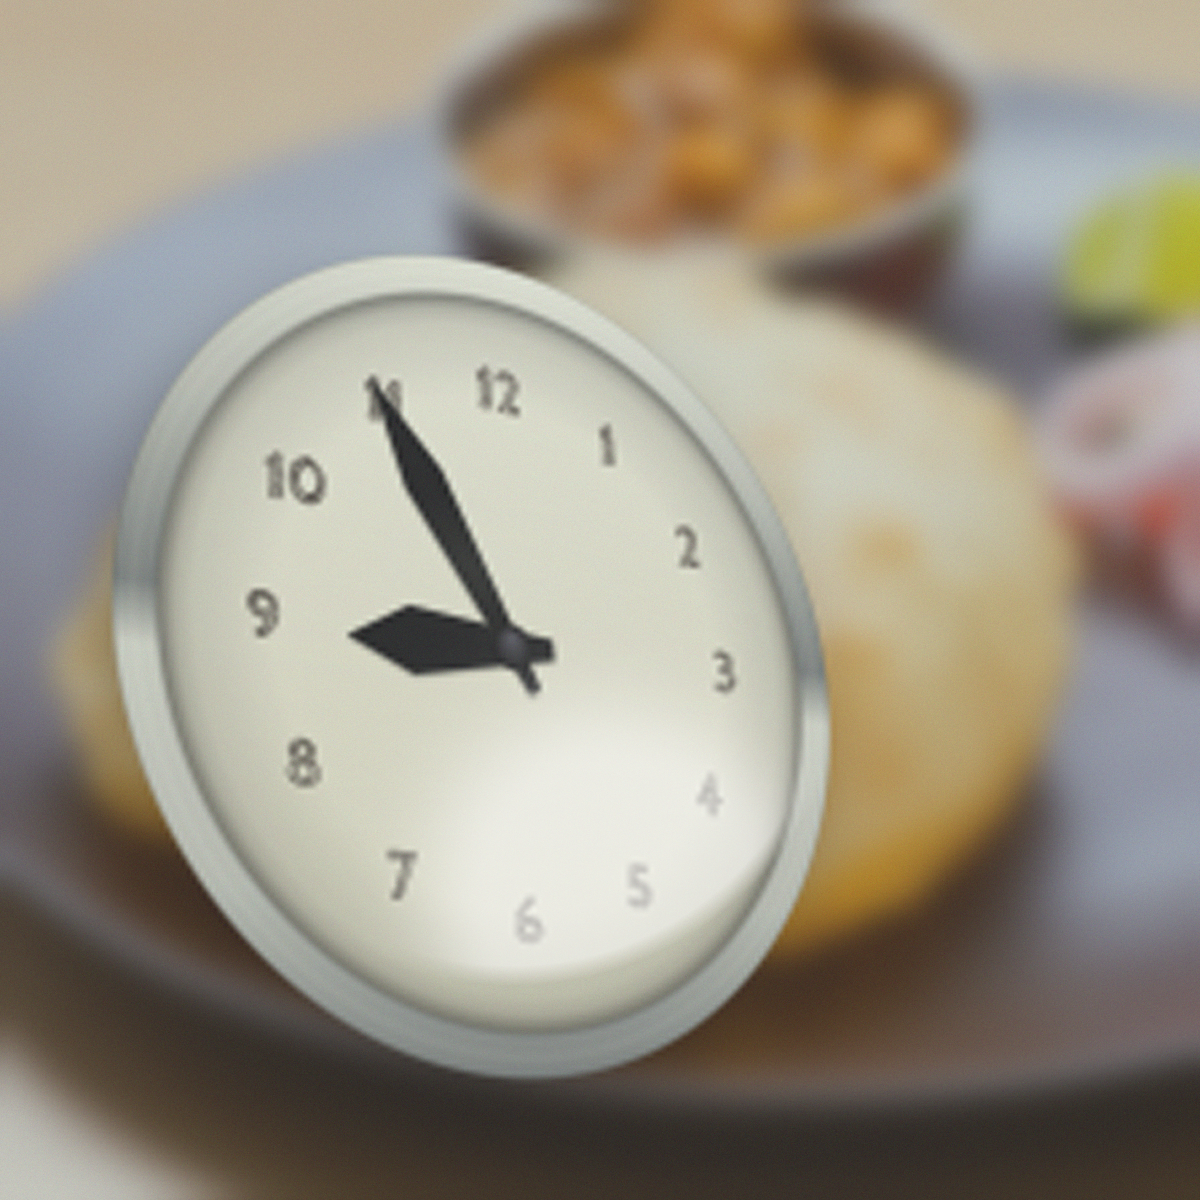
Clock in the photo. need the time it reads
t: 8:55
